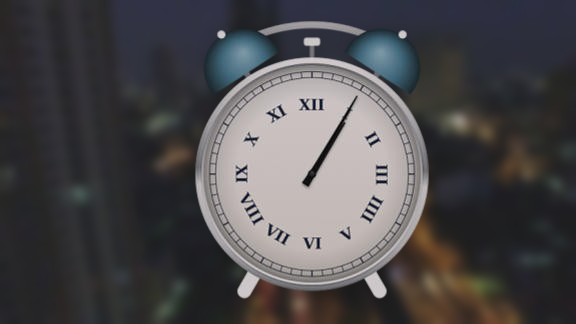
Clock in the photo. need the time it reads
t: 1:05
